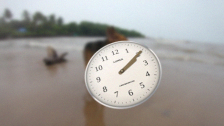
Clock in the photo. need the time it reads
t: 2:10
